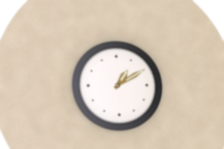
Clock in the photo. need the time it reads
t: 1:10
